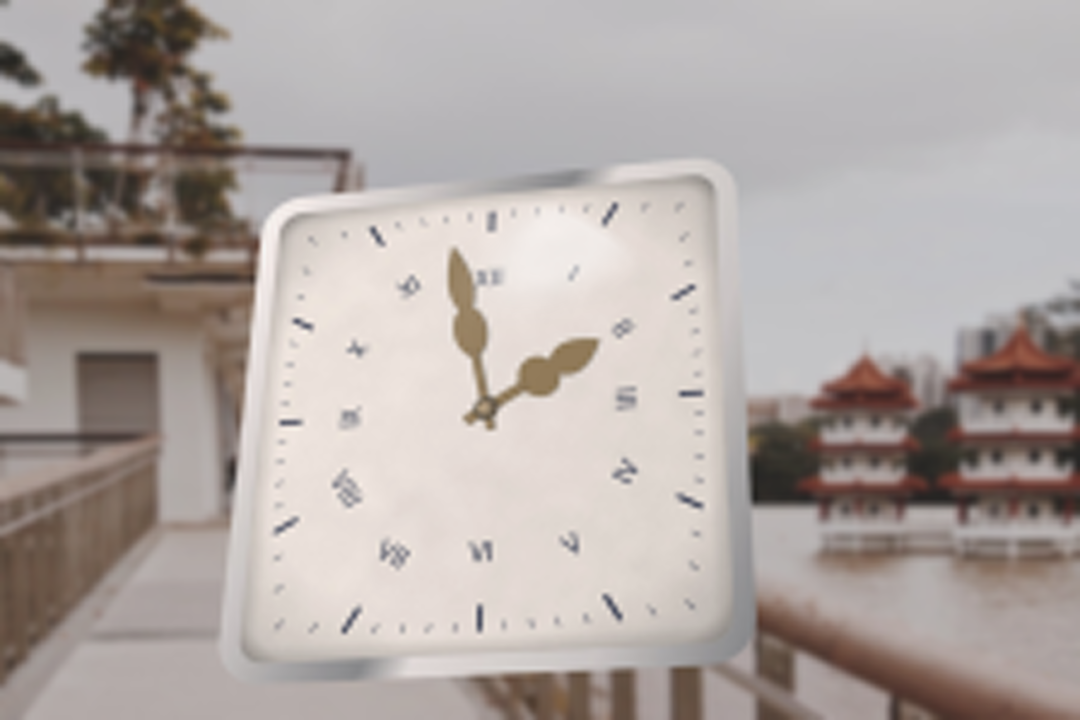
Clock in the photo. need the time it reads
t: 1:58
